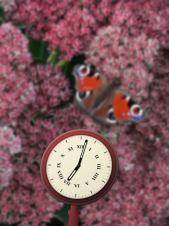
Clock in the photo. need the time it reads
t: 7:02
